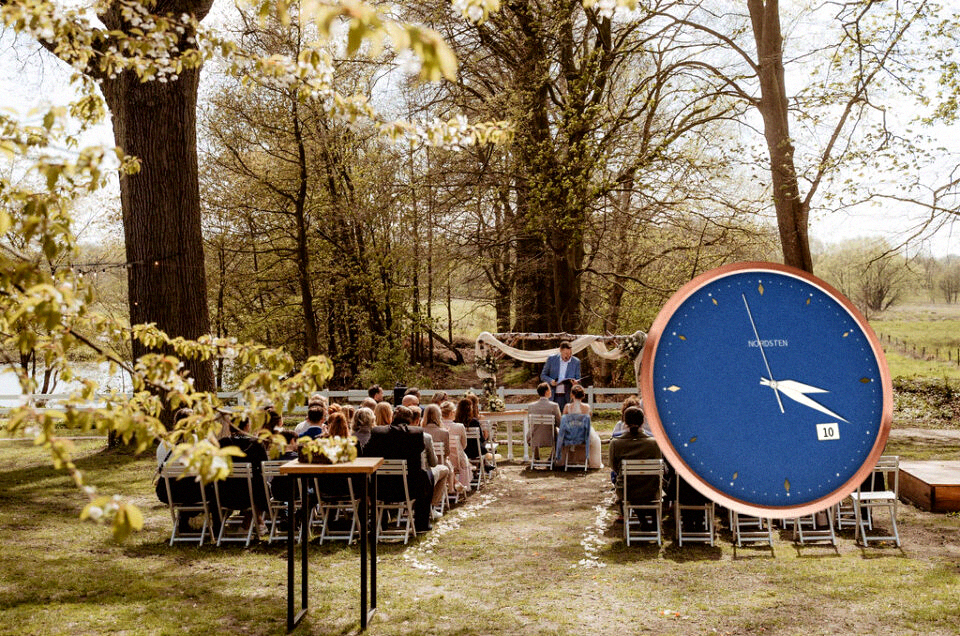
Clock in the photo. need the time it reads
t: 3:19:58
